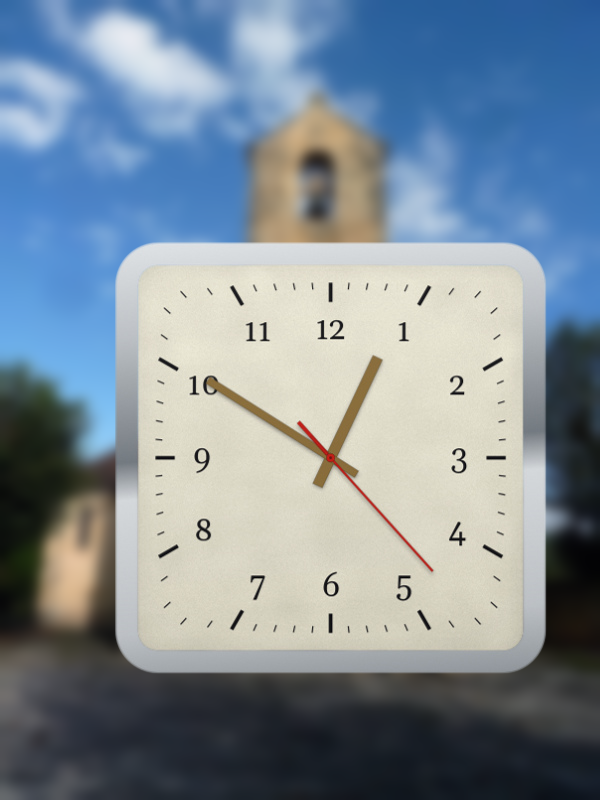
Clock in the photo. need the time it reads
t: 12:50:23
